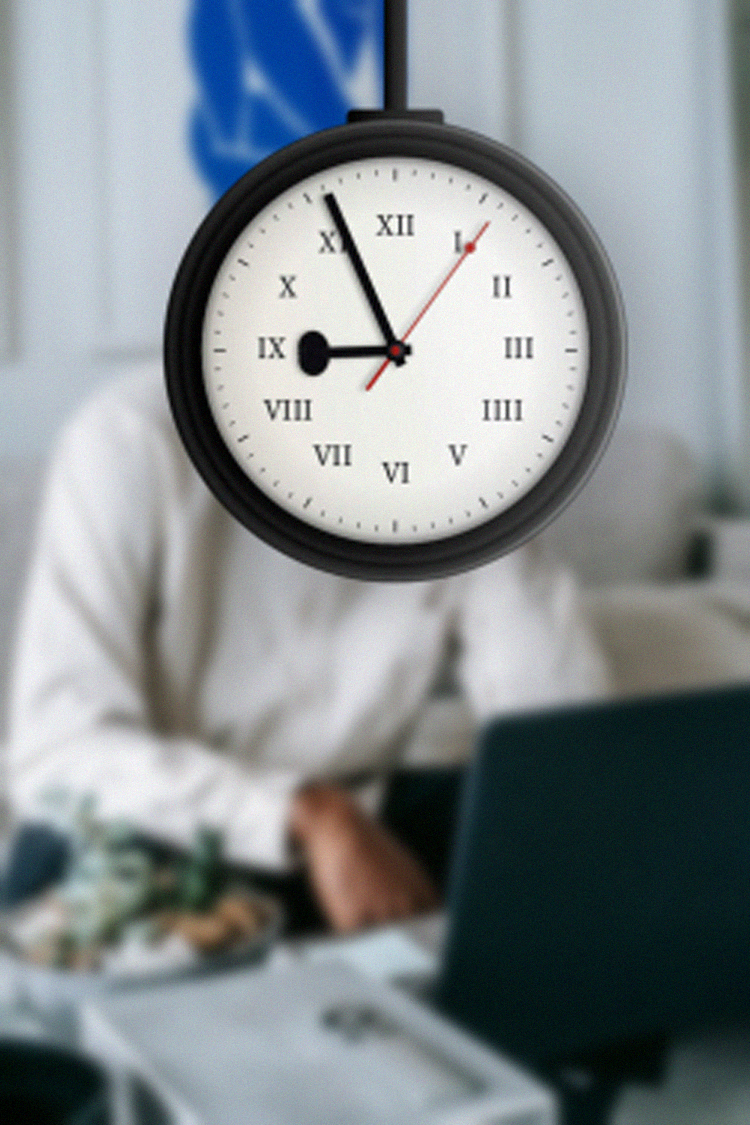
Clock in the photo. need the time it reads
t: 8:56:06
